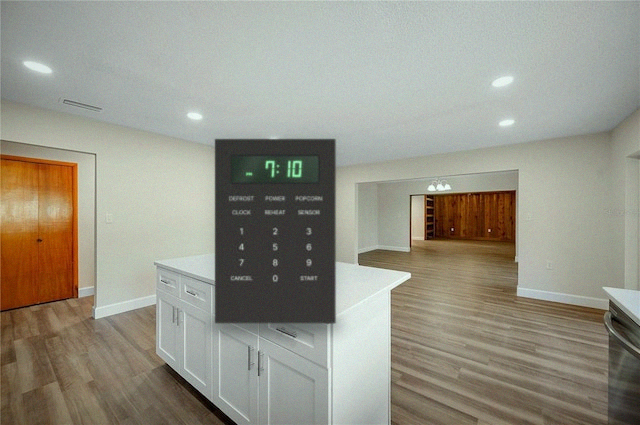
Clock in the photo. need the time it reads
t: 7:10
